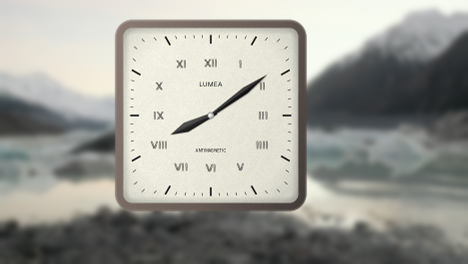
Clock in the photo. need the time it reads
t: 8:09
